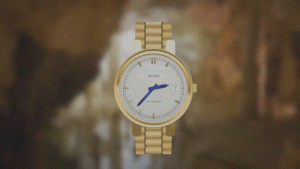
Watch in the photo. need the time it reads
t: 2:37
